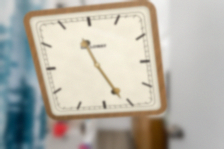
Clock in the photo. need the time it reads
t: 11:26
